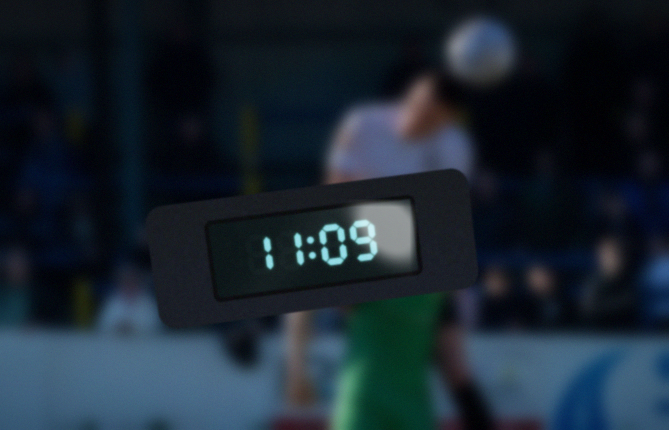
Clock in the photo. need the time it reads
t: 11:09
